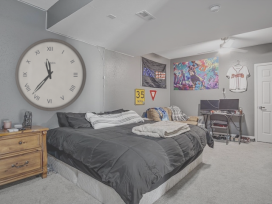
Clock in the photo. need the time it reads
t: 11:37
